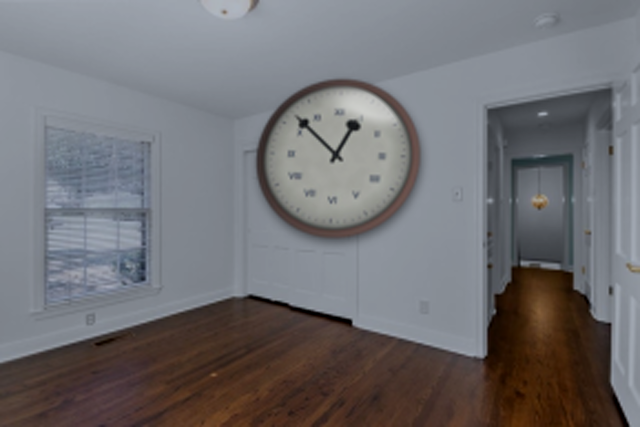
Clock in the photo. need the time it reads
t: 12:52
